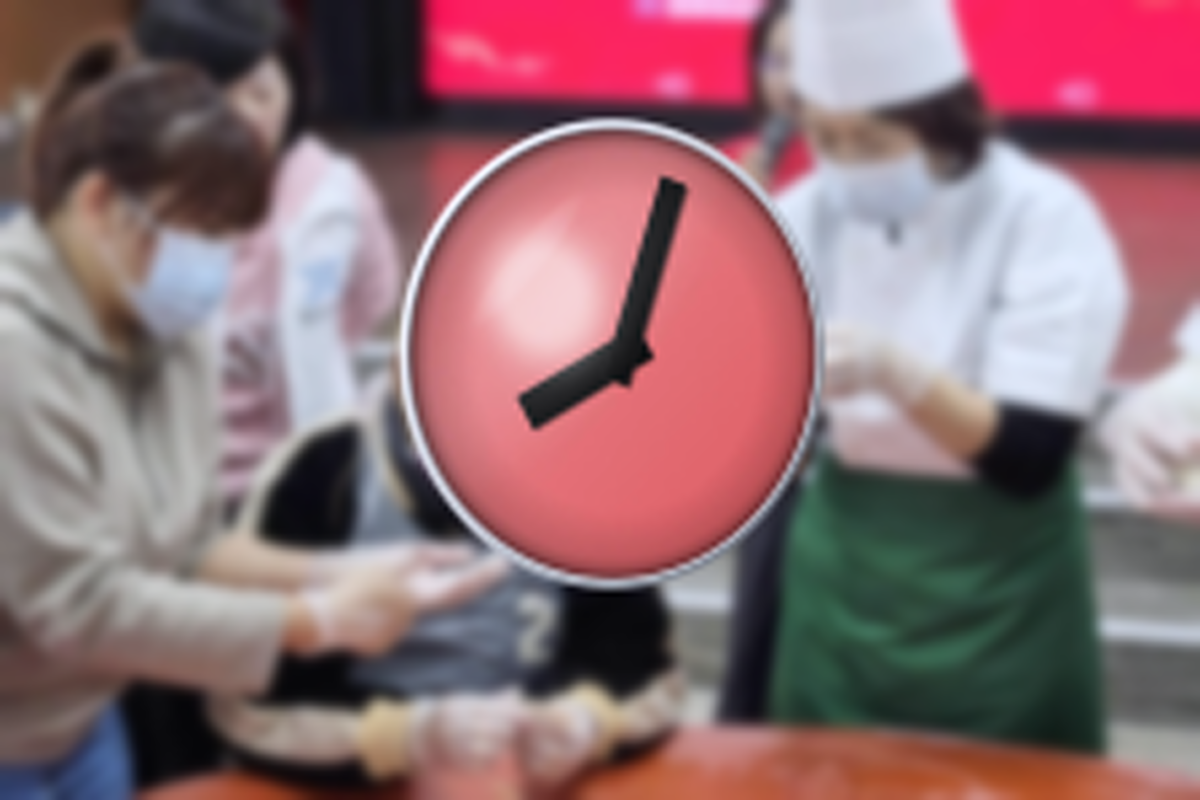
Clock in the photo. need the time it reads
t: 8:03
